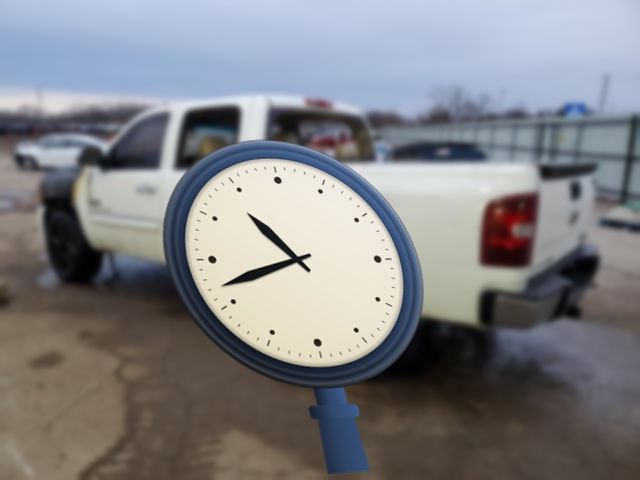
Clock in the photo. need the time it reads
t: 10:42
